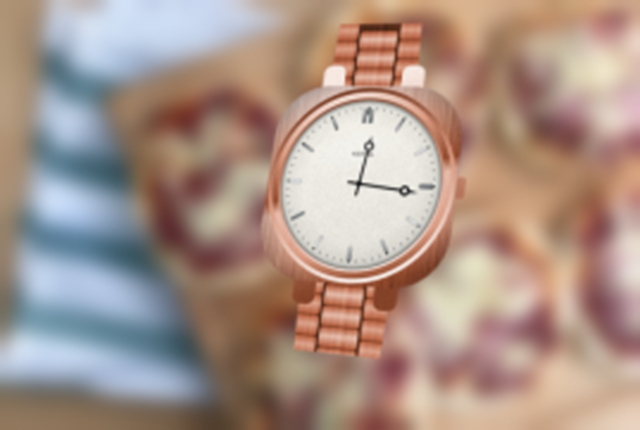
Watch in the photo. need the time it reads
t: 12:16
